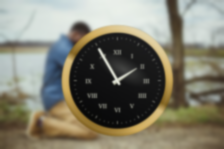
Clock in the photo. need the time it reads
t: 1:55
